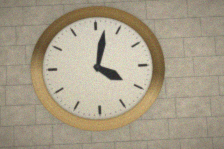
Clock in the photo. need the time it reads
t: 4:02
